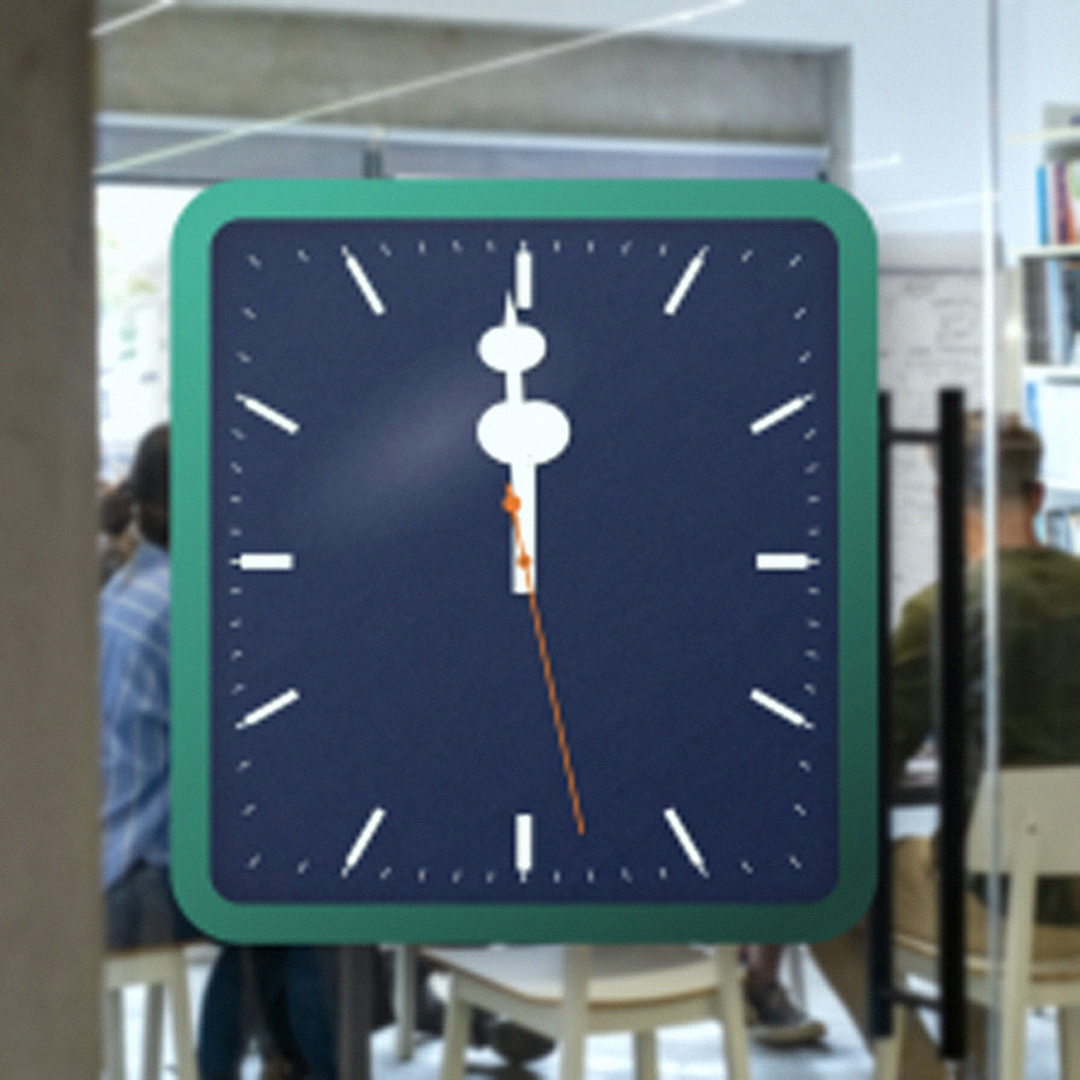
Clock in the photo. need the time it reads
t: 11:59:28
